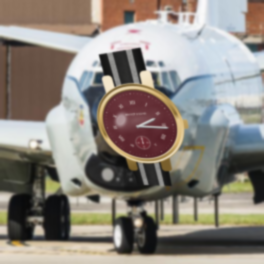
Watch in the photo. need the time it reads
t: 2:16
